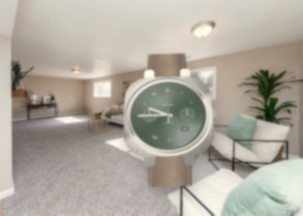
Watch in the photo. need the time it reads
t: 9:45
